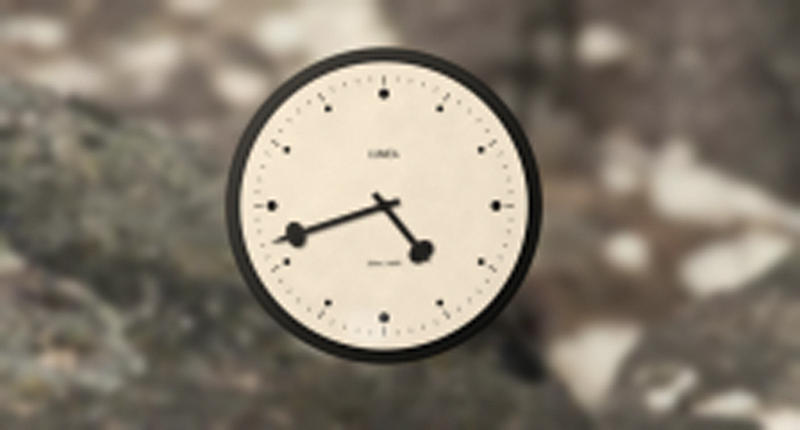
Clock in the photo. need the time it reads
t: 4:42
